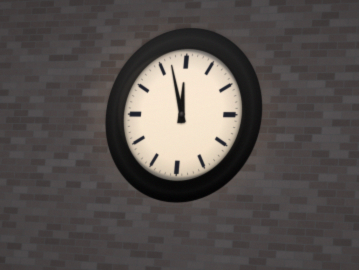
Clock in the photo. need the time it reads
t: 11:57
